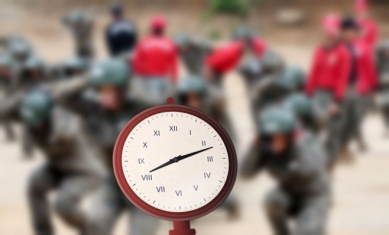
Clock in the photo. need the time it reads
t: 8:12
